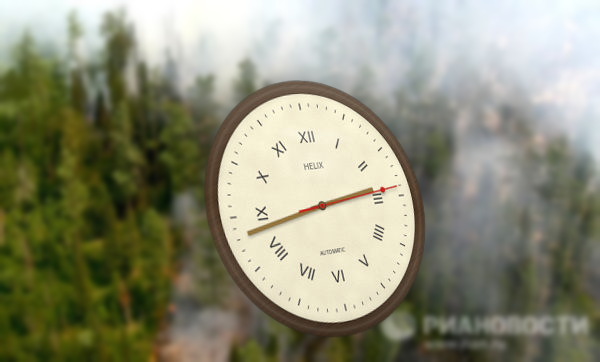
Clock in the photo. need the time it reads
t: 2:43:14
